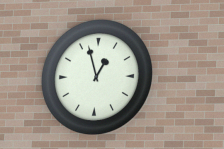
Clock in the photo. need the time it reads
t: 12:57
